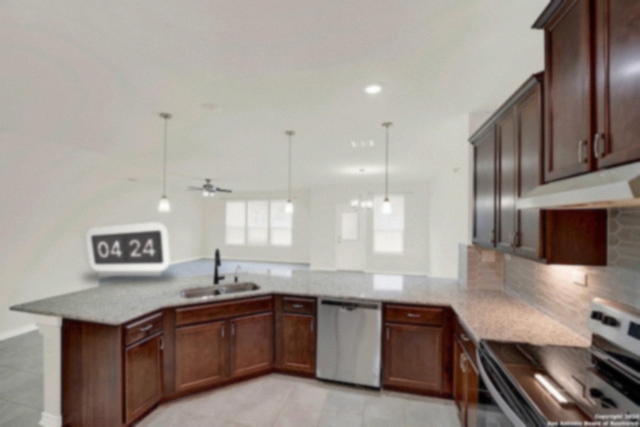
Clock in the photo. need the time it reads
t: 4:24
